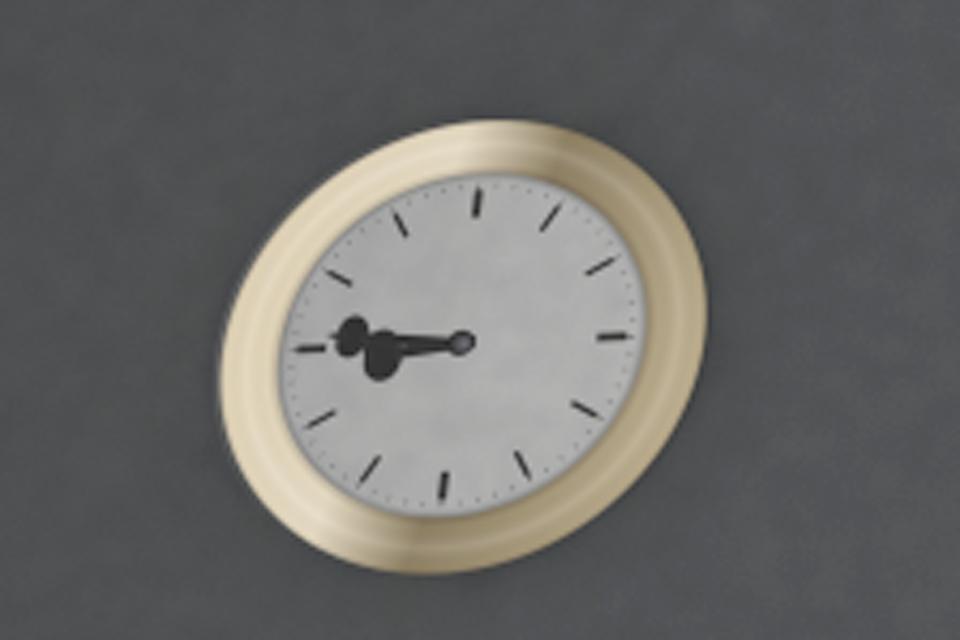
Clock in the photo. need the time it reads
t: 8:46
